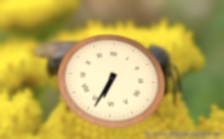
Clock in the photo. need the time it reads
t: 6:34
